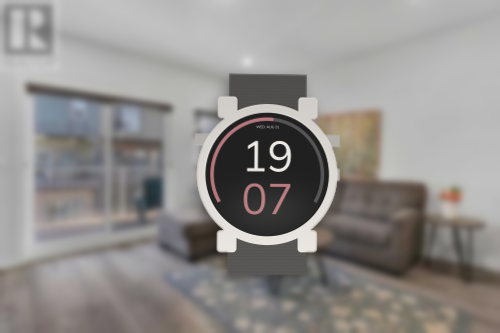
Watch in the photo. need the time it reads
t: 19:07
